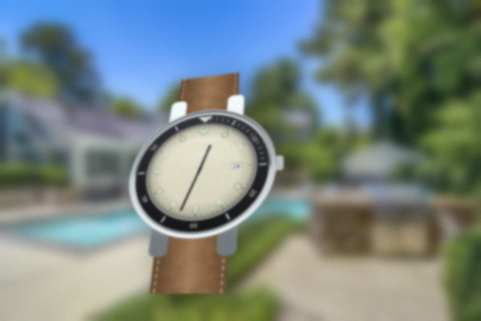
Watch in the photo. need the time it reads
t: 12:33
